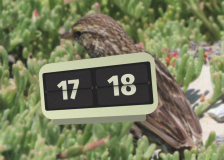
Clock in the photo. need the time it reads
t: 17:18
